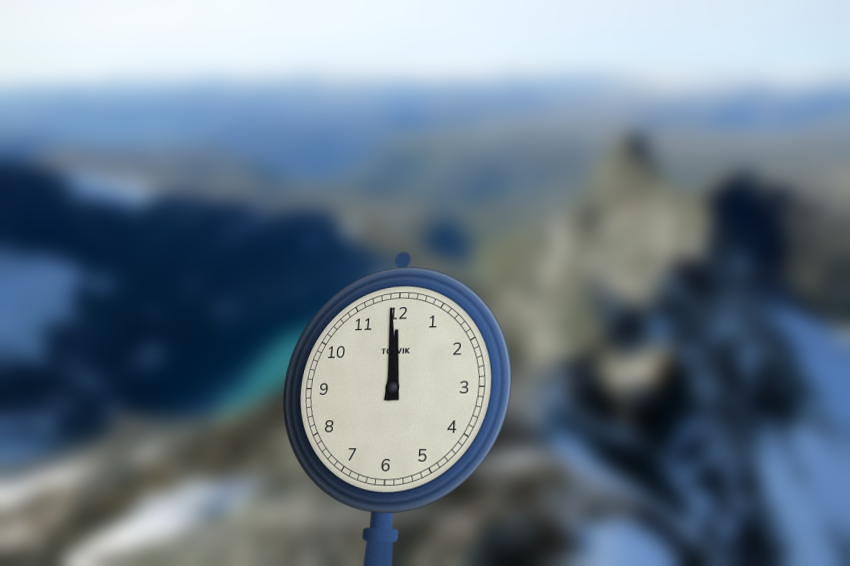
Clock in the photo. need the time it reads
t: 11:59
